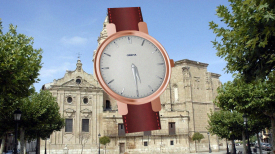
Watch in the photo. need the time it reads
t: 5:30
